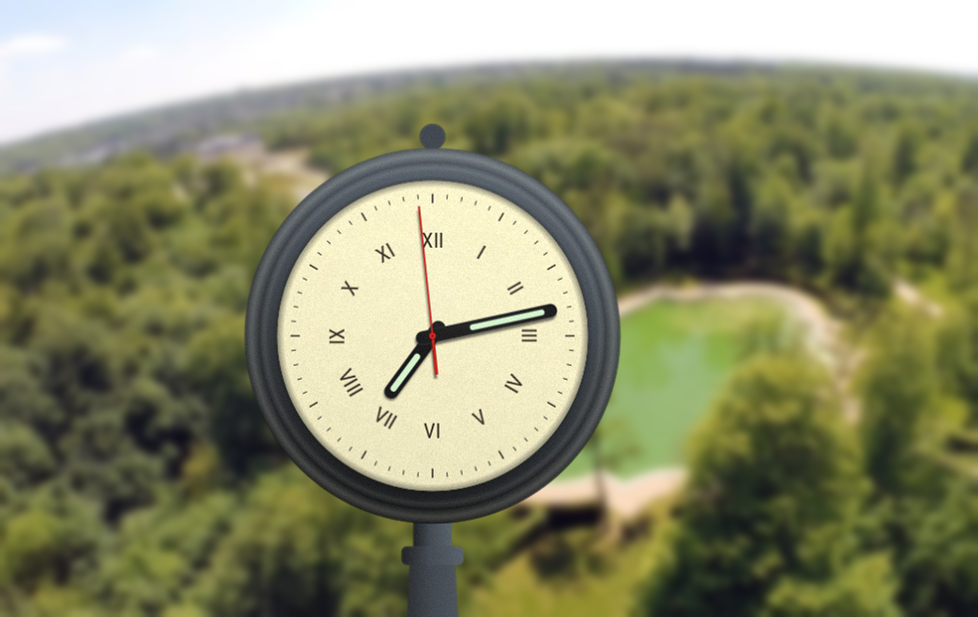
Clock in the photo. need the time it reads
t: 7:12:59
